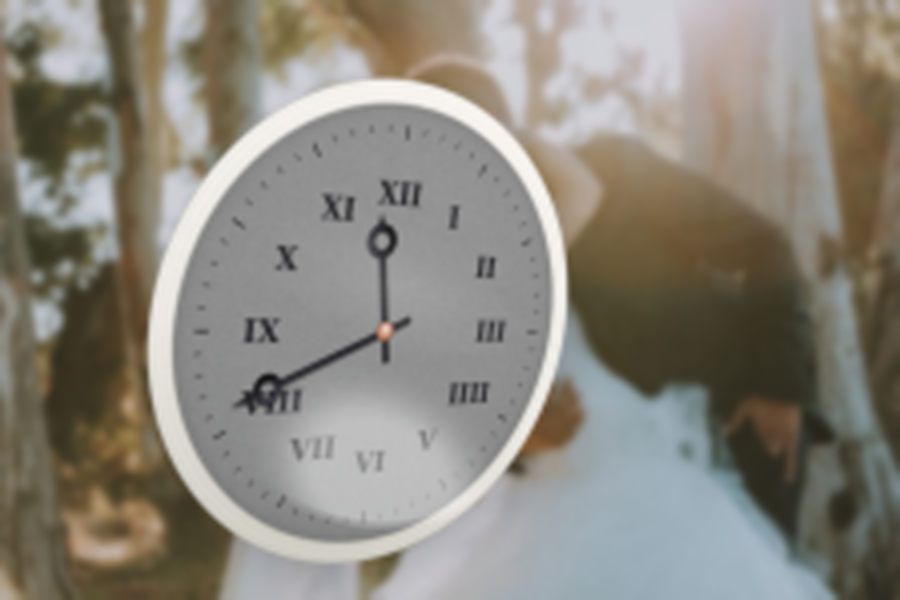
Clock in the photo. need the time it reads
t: 11:41
